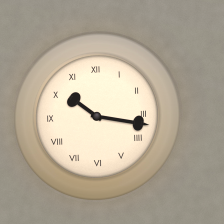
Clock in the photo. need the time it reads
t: 10:17
